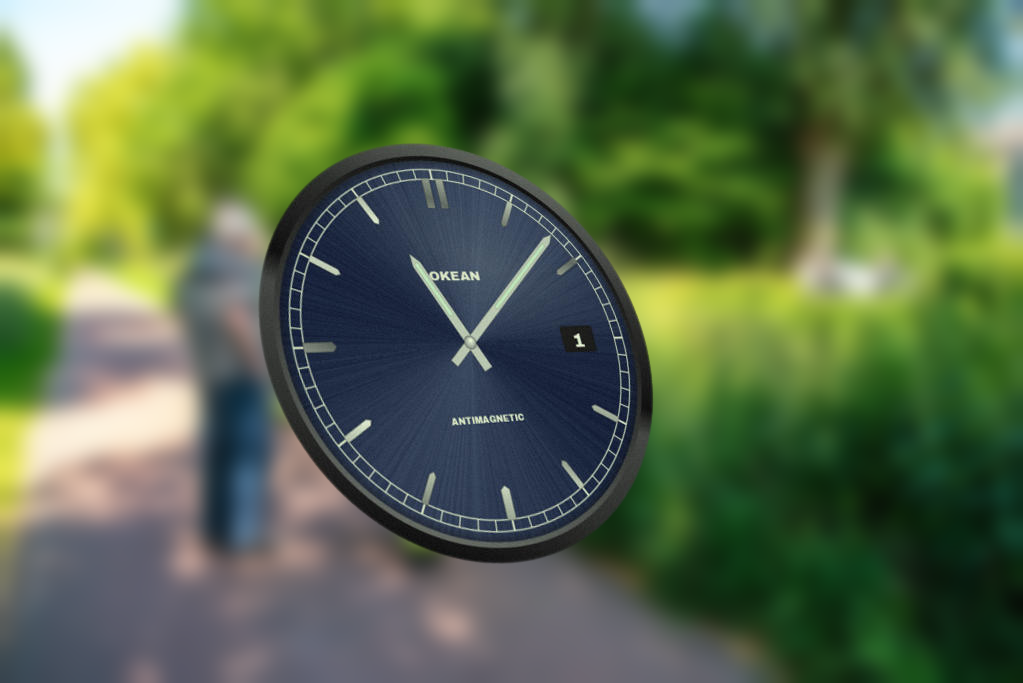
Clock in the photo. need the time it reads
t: 11:08
